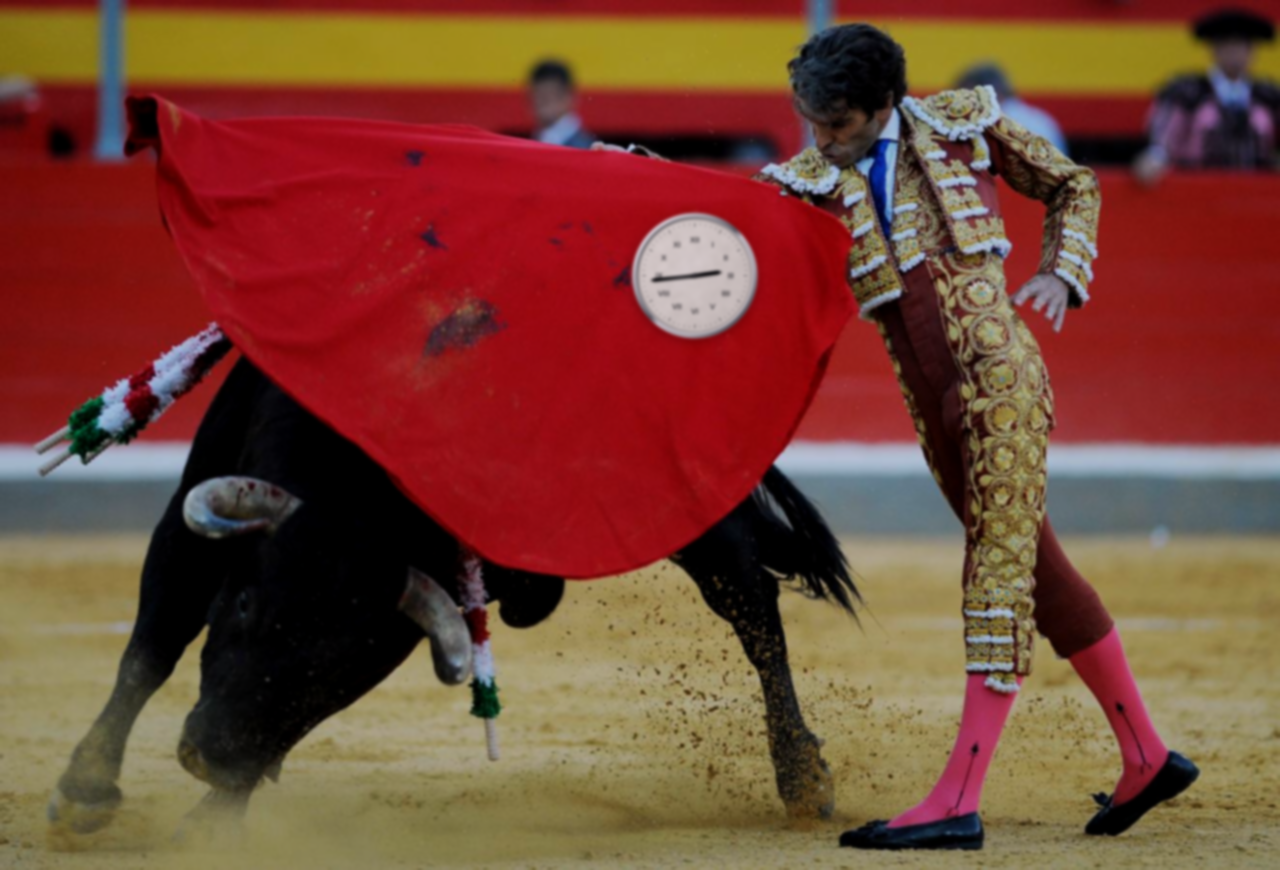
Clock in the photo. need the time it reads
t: 2:44
